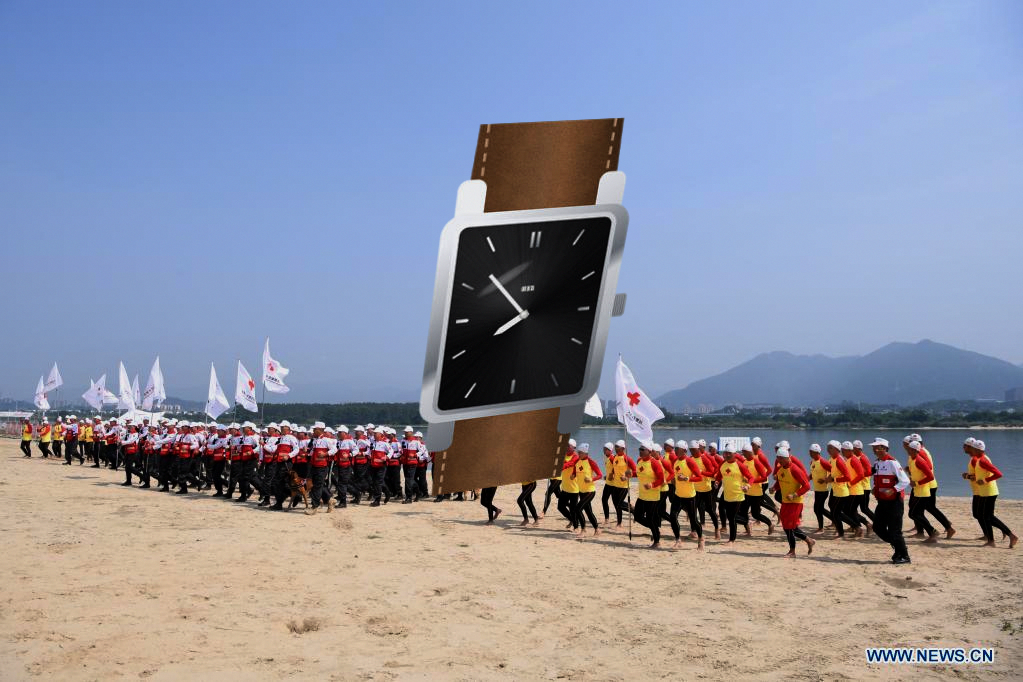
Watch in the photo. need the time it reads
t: 7:53
